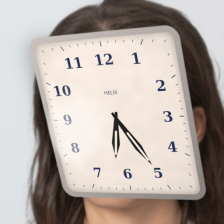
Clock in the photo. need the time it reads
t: 6:25
